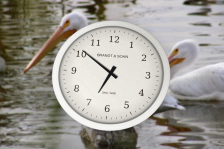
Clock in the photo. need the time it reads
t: 6:51
